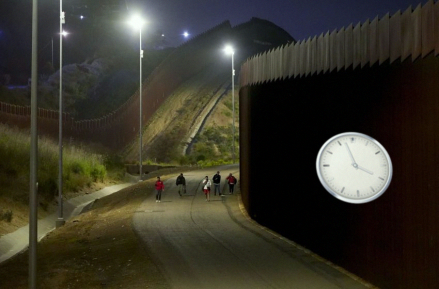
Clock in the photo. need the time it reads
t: 3:57
